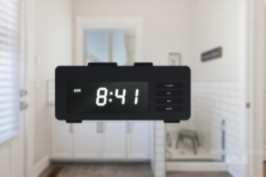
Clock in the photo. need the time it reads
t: 8:41
